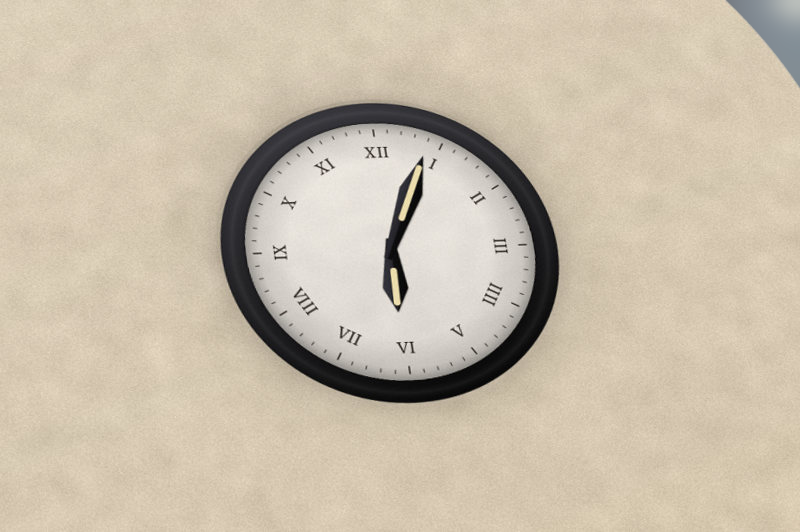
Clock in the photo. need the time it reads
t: 6:04
